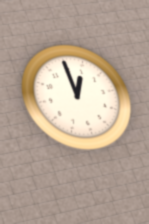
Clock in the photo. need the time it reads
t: 1:00
